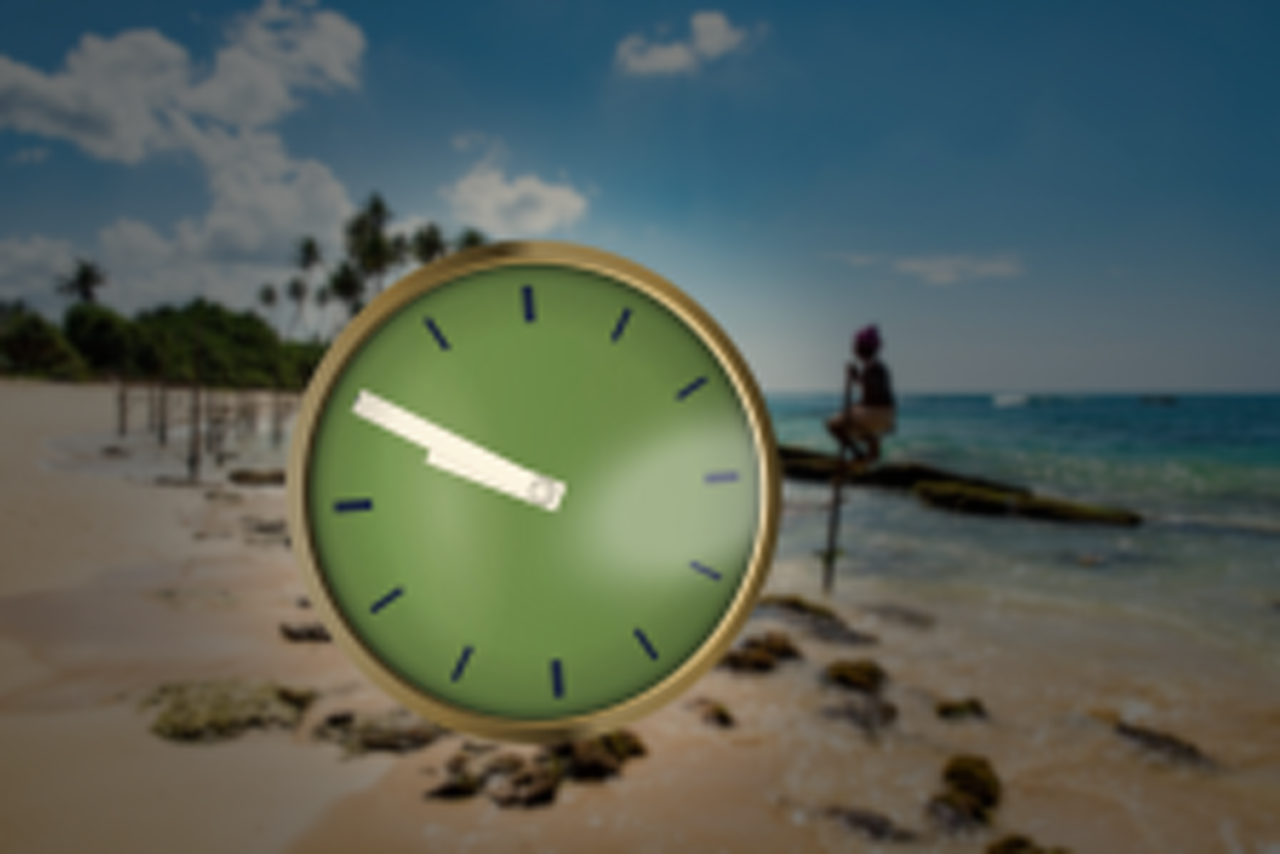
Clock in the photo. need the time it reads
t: 9:50
